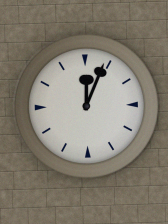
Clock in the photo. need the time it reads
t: 12:04
